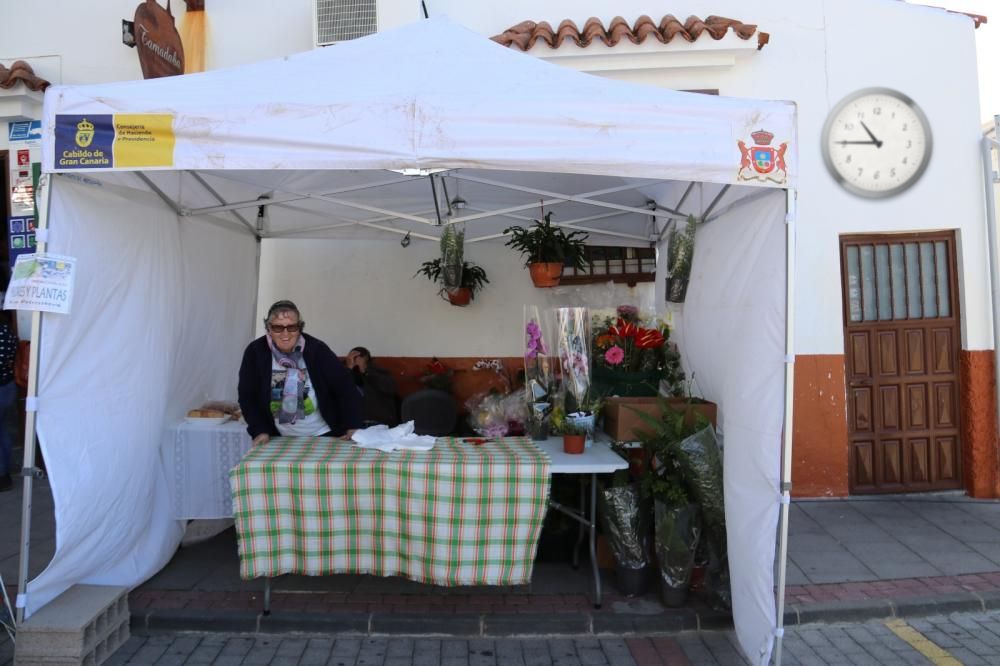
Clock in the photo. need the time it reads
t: 10:45
